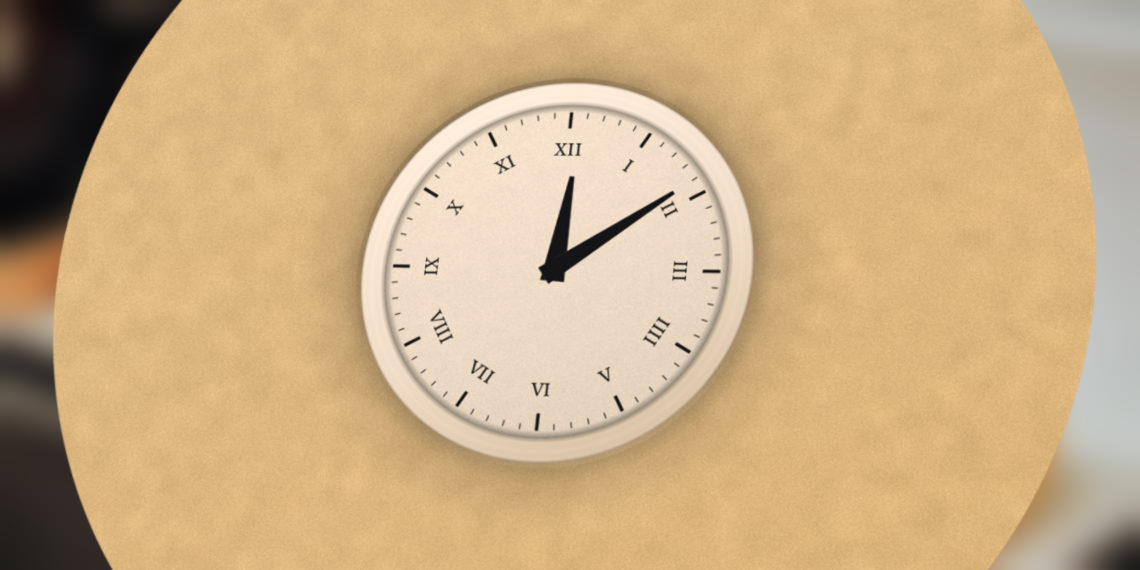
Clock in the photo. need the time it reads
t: 12:09
